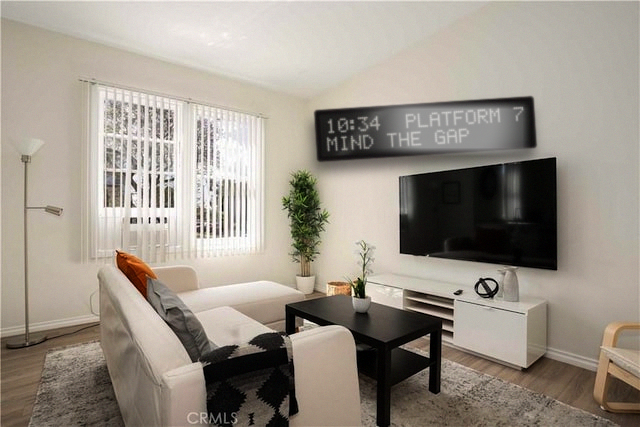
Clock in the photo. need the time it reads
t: 10:34
